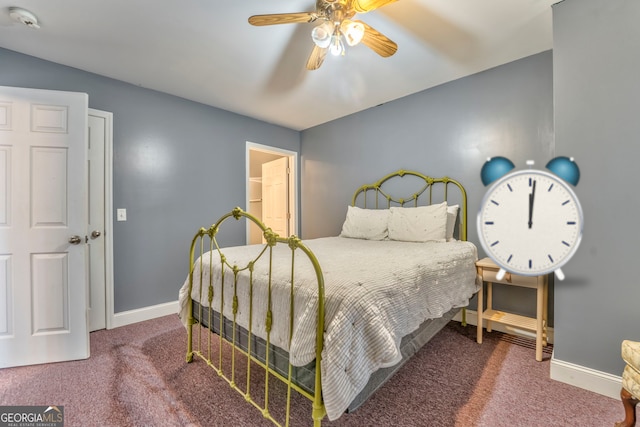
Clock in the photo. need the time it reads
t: 12:01
